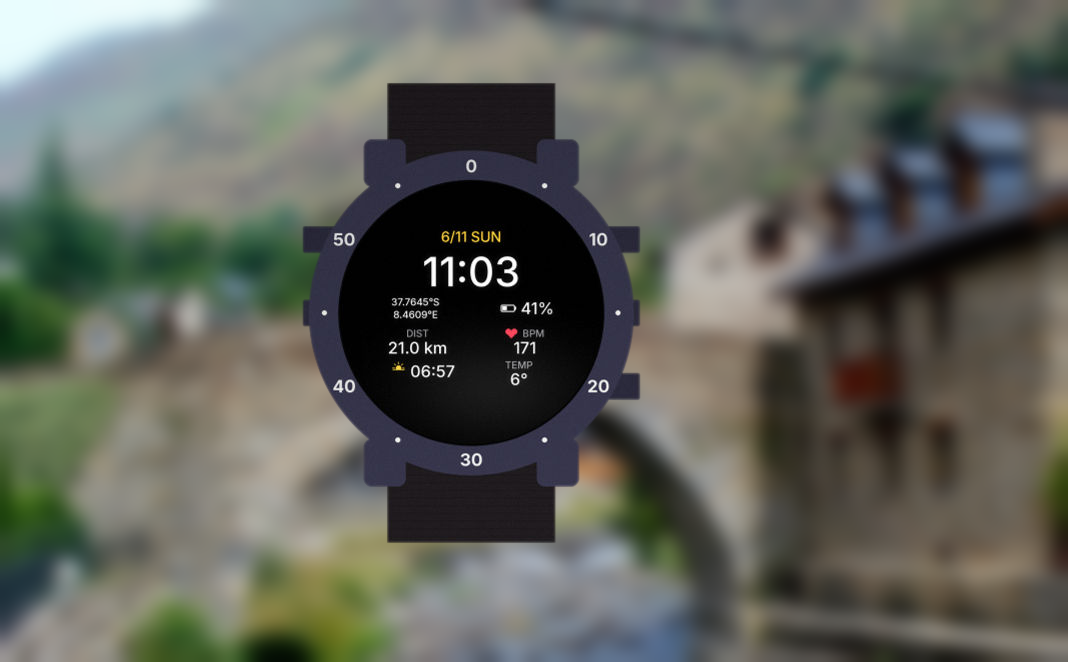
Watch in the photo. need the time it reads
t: 11:03
